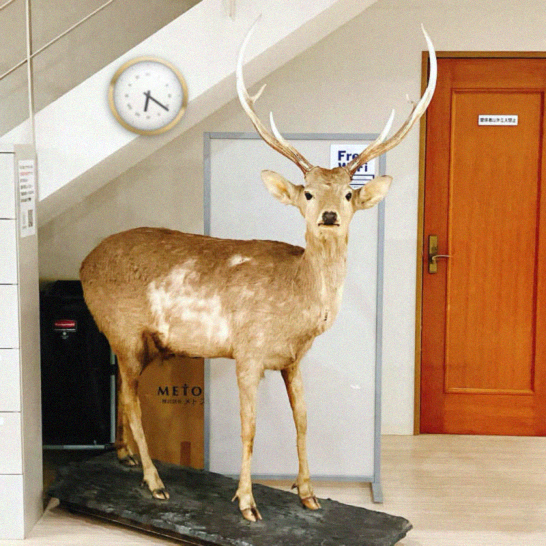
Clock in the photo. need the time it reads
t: 6:21
